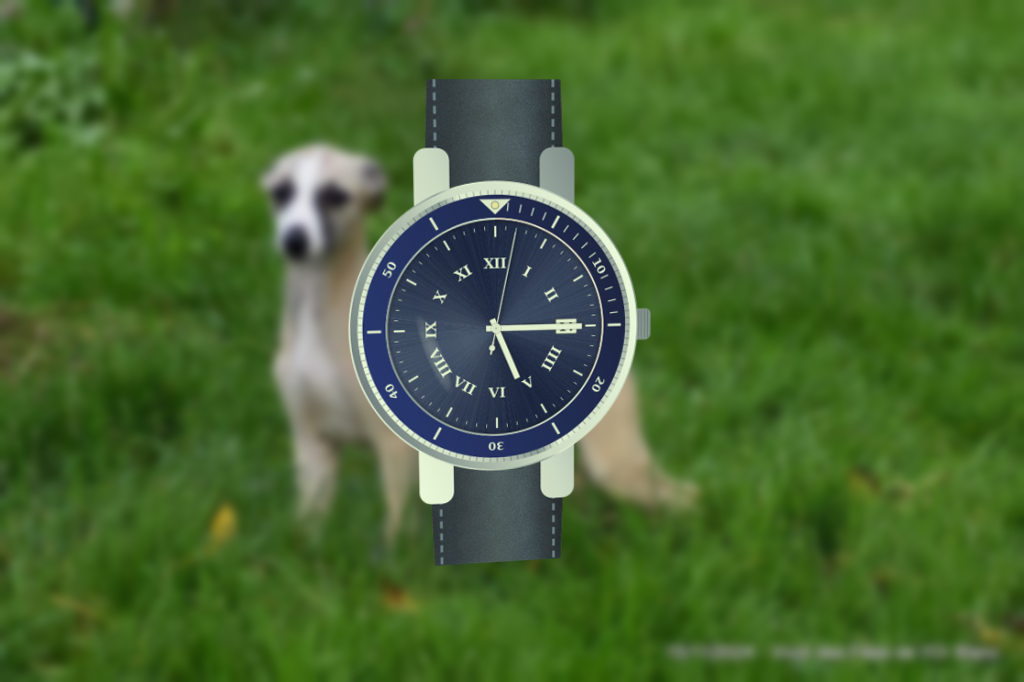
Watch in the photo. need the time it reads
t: 5:15:02
